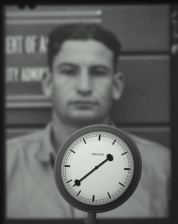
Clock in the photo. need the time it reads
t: 1:38
